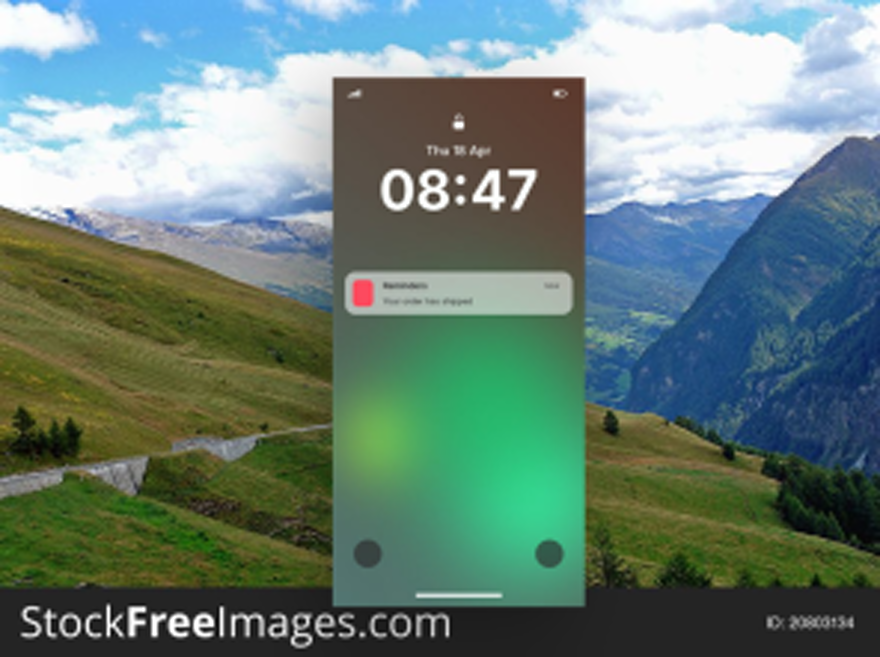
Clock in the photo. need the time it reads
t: 8:47
